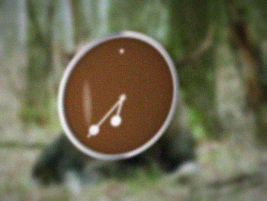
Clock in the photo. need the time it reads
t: 6:38
